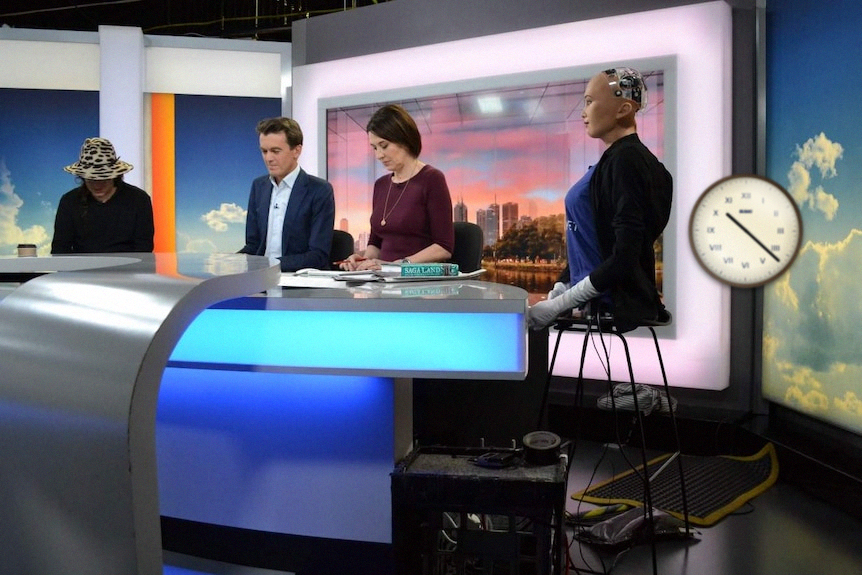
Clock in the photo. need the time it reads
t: 10:22
